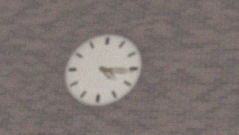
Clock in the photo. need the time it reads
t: 4:16
